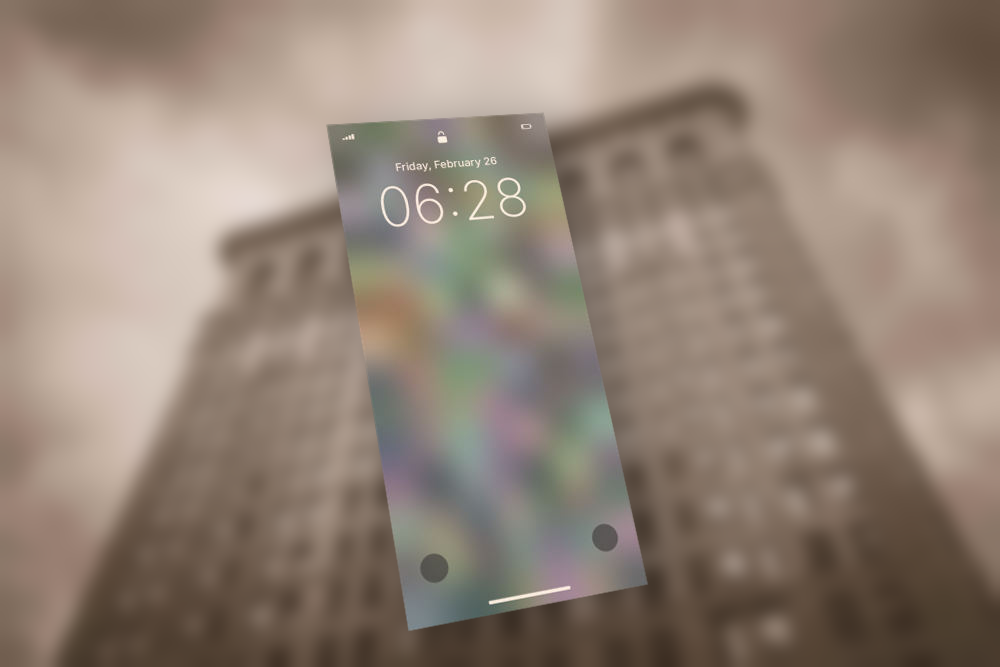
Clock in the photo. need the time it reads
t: 6:28
